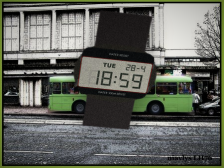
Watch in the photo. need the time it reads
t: 18:59
